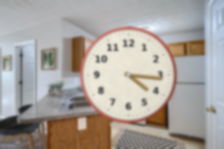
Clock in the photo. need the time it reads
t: 4:16
